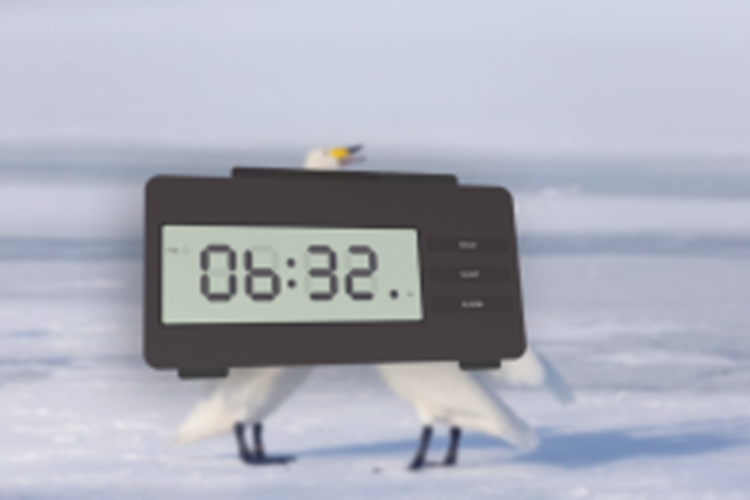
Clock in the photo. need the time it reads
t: 6:32
